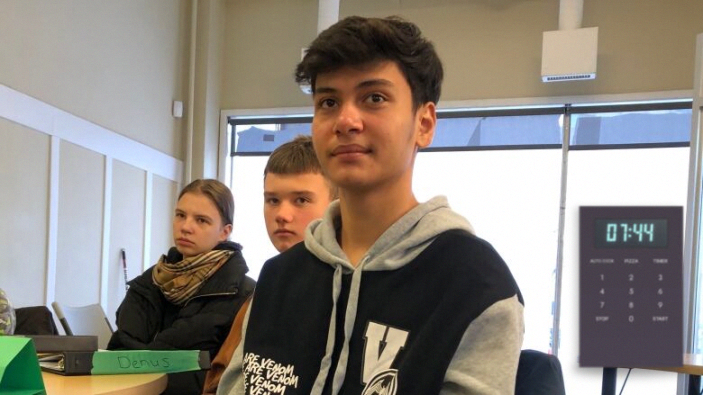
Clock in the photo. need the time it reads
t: 7:44
